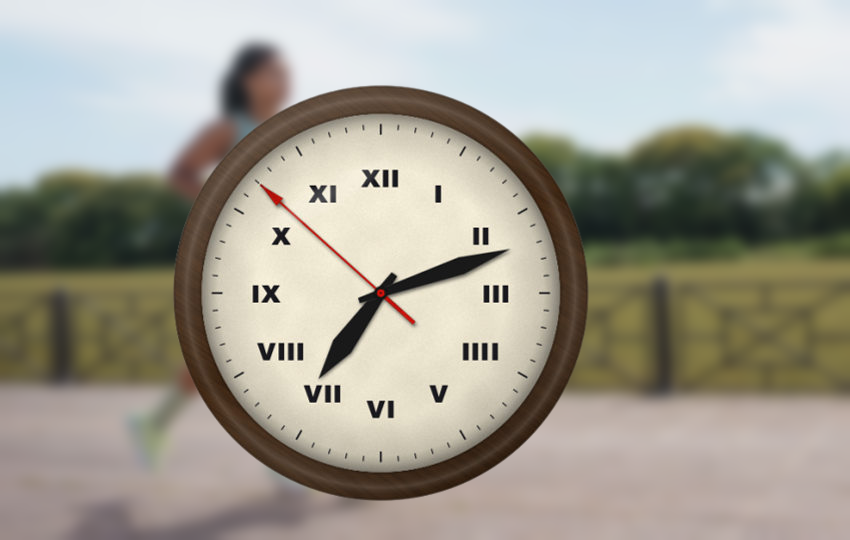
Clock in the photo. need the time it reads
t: 7:11:52
